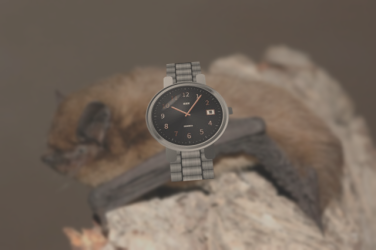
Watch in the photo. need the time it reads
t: 10:06
